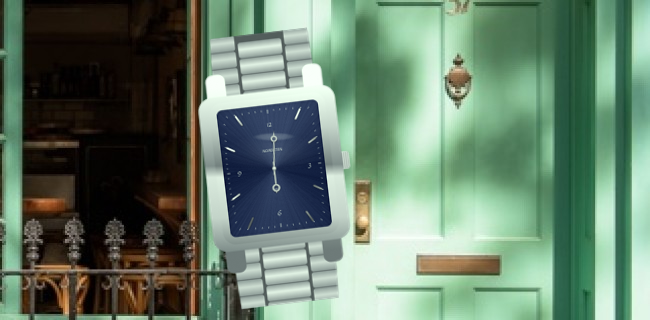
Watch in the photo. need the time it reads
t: 6:01
